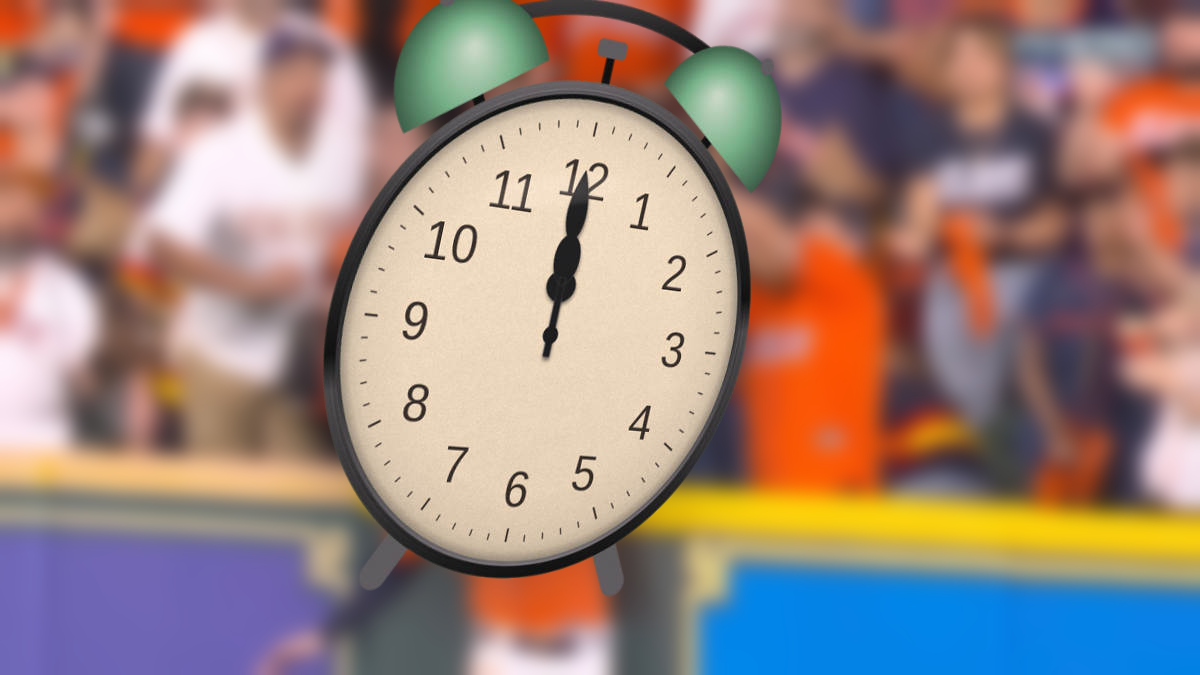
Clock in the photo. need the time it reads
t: 12:00
